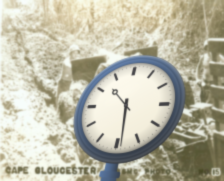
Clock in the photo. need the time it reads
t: 10:29
